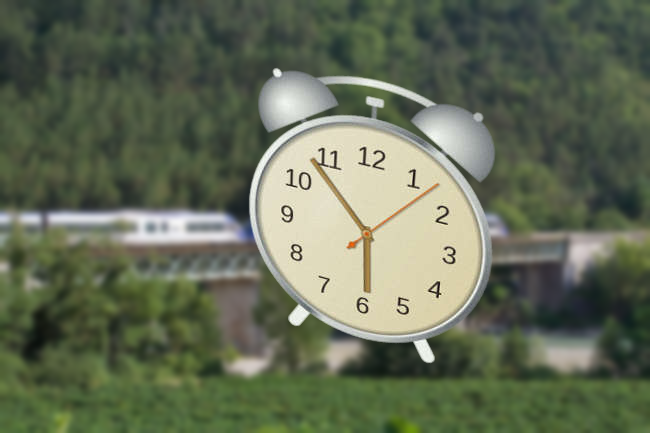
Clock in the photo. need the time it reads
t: 5:53:07
